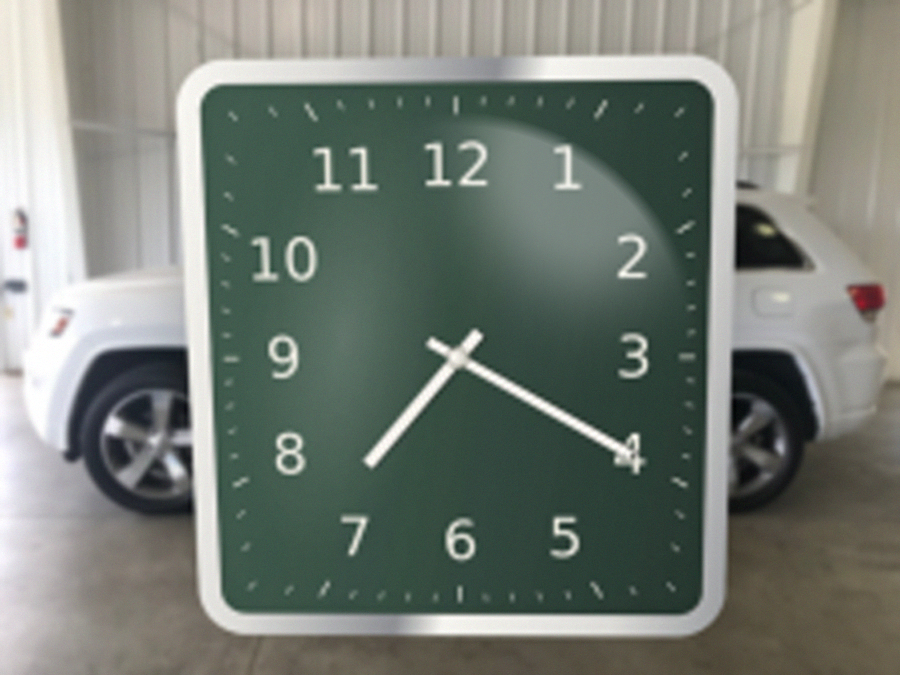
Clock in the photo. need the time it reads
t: 7:20
